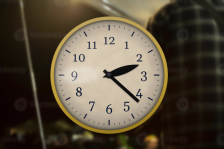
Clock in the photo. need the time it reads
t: 2:22
